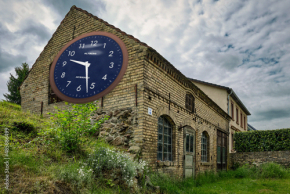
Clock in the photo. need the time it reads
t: 9:27
